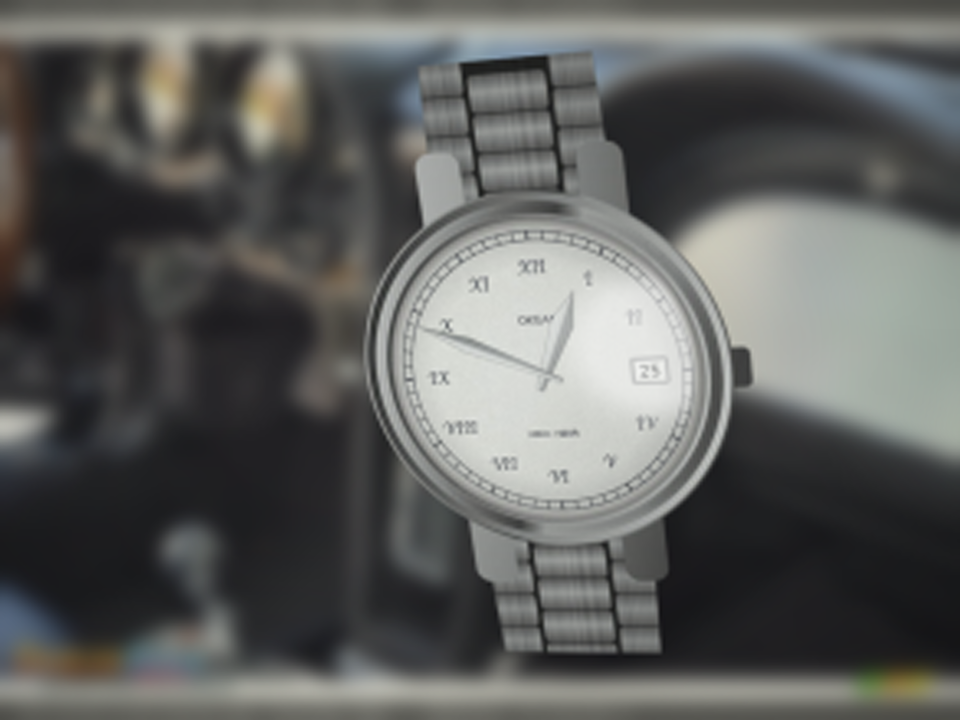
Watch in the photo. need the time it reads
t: 12:49
